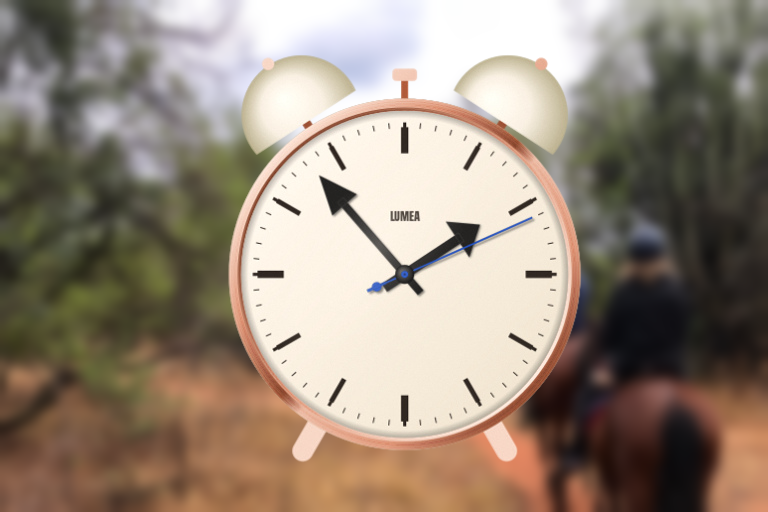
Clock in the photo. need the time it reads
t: 1:53:11
